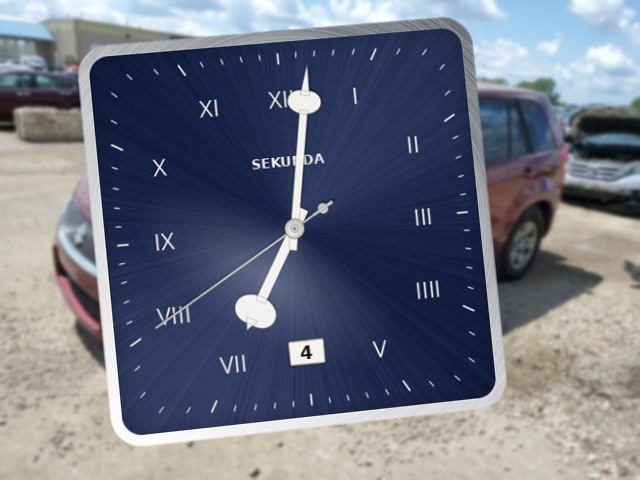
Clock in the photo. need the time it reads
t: 7:01:40
